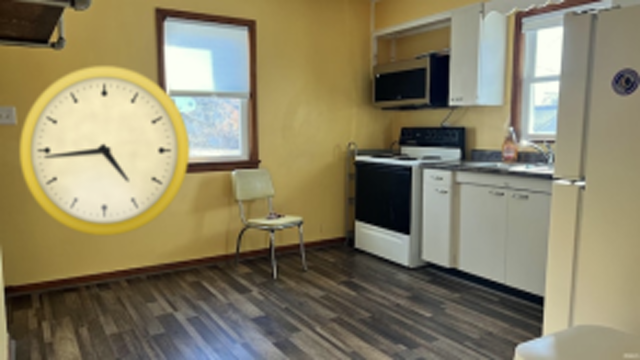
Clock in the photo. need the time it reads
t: 4:44
